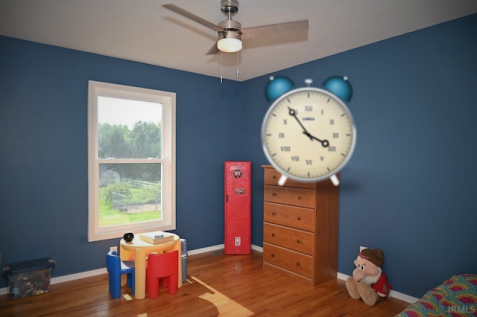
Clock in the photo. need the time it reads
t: 3:54
